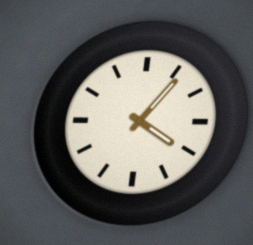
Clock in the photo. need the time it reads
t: 4:06
